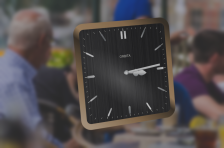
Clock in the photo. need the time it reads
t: 3:14
